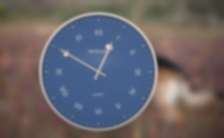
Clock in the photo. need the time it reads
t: 12:50
